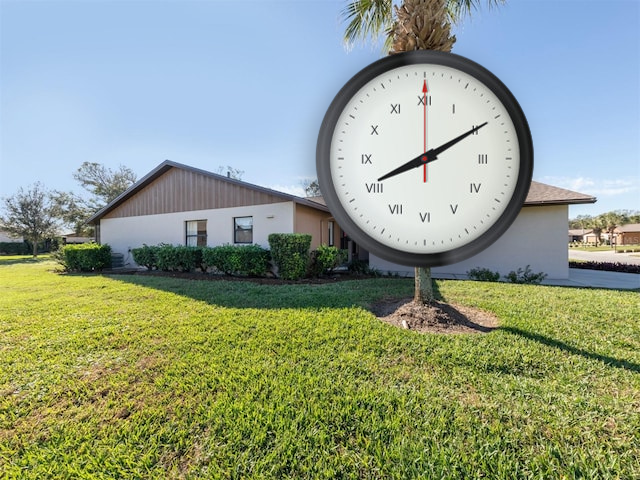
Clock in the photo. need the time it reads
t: 8:10:00
